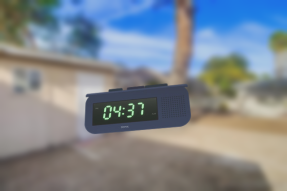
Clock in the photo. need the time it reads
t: 4:37
